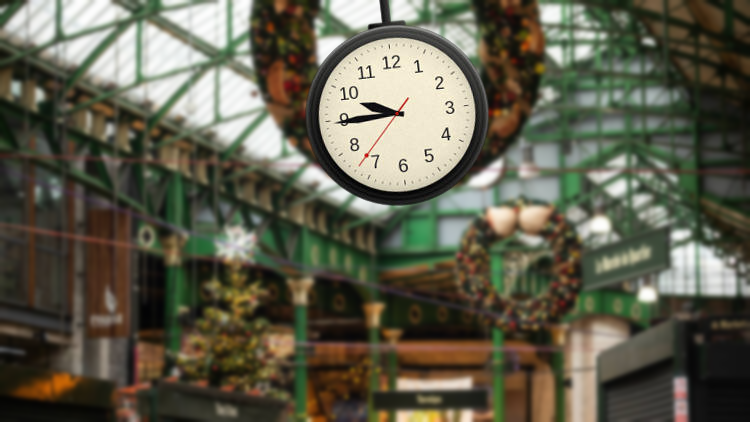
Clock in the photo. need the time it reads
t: 9:44:37
